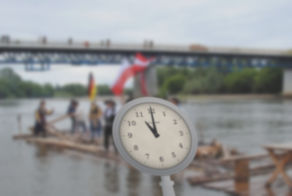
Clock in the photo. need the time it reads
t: 11:00
